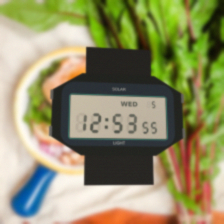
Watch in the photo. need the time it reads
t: 12:53:55
